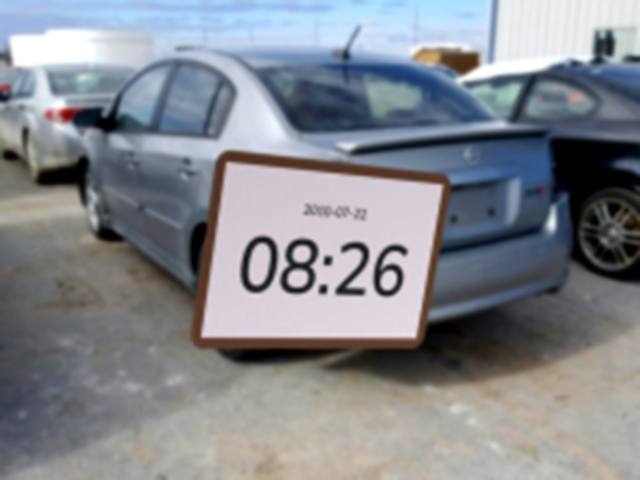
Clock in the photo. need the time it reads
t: 8:26
